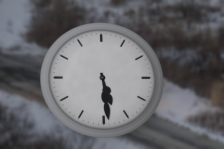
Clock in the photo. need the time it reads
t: 5:29
